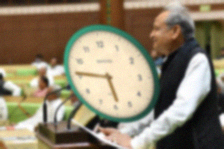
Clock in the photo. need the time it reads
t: 5:46
